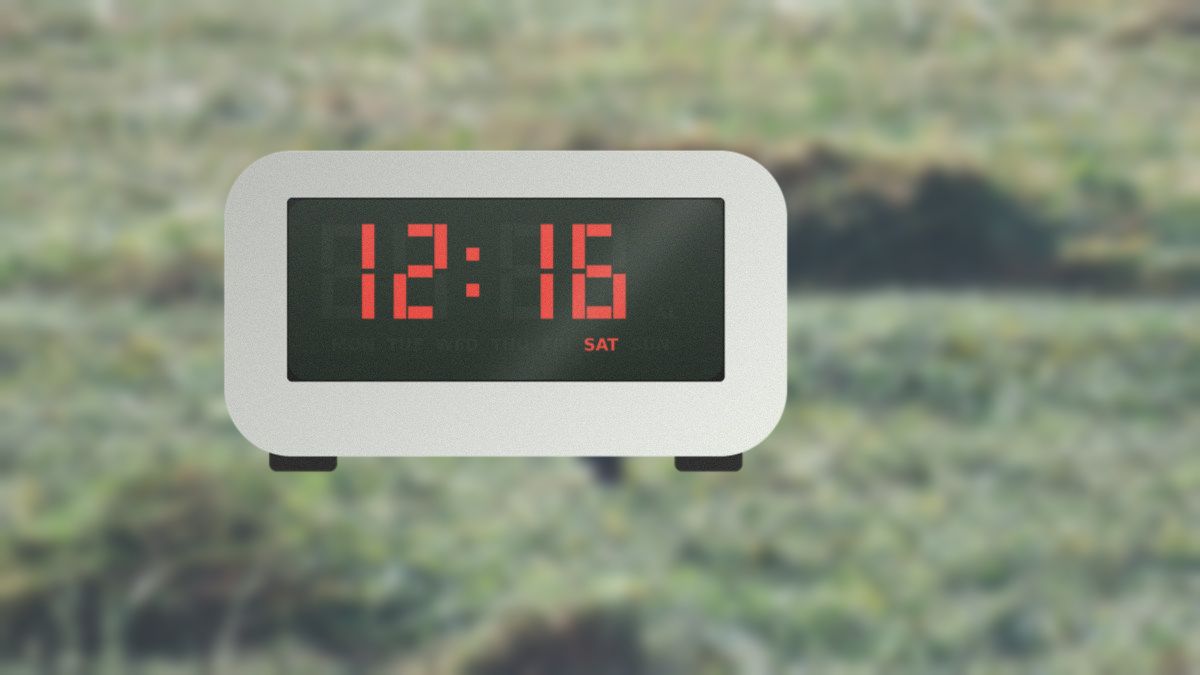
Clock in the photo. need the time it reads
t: 12:16
